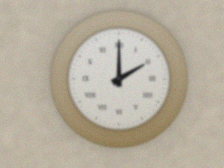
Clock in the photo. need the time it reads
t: 2:00
